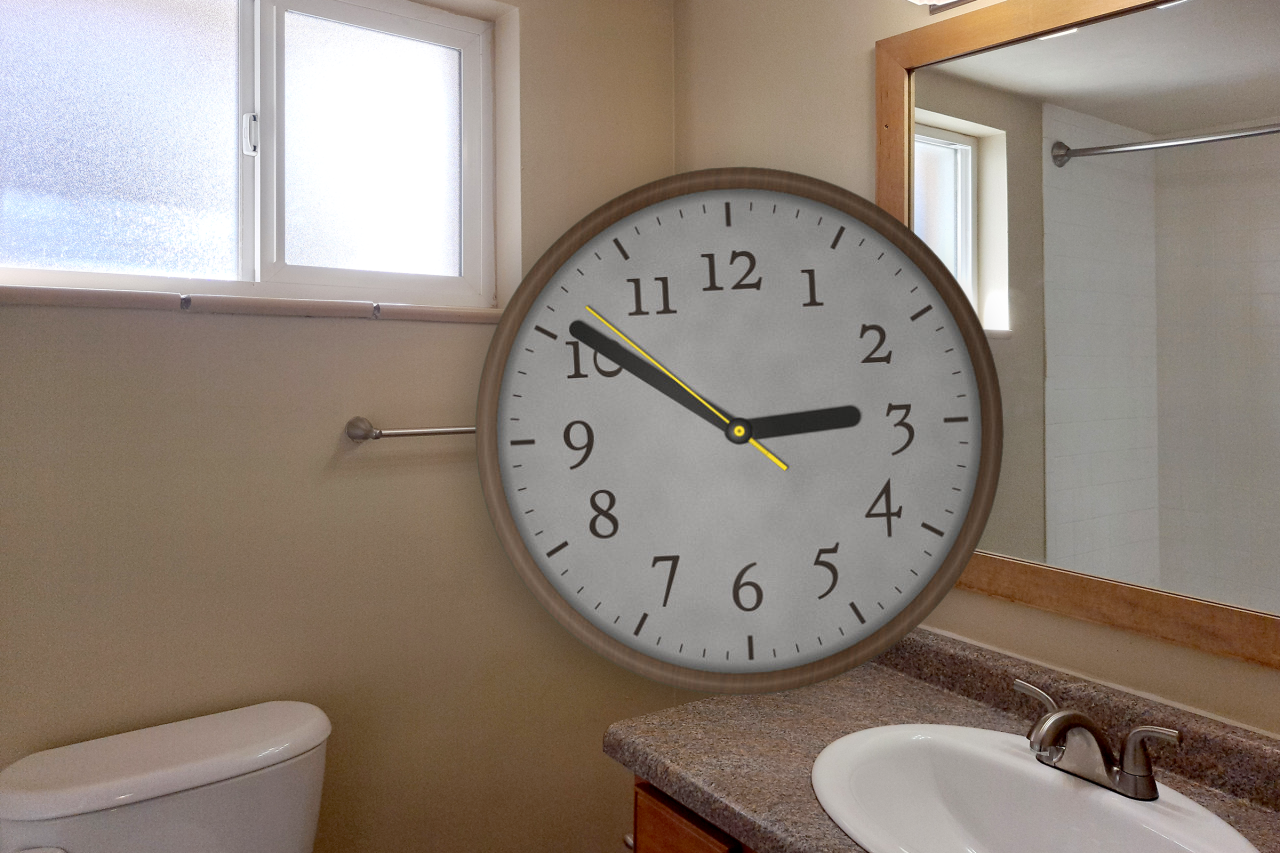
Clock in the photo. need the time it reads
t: 2:50:52
